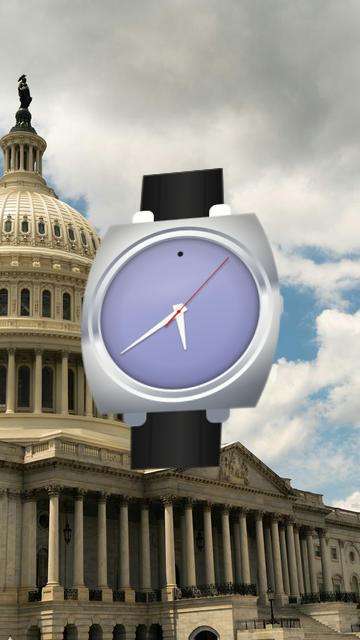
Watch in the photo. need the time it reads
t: 5:39:07
